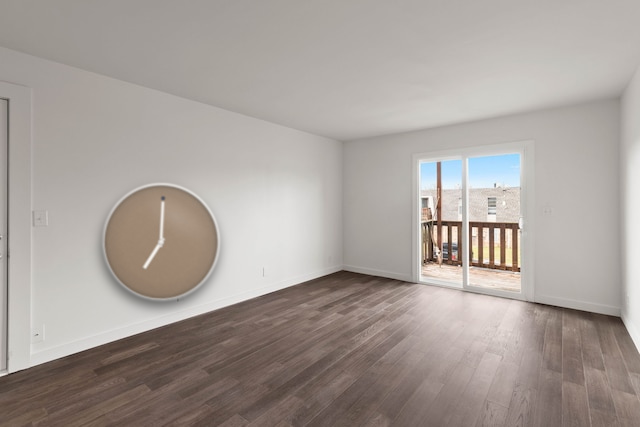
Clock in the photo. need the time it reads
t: 7:00
